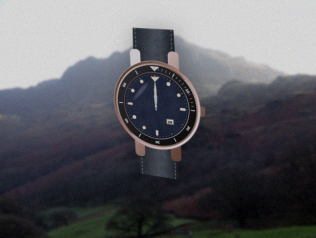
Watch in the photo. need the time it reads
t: 12:00
